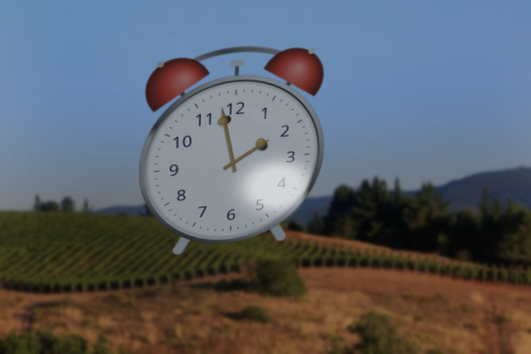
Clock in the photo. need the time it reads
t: 1:58
